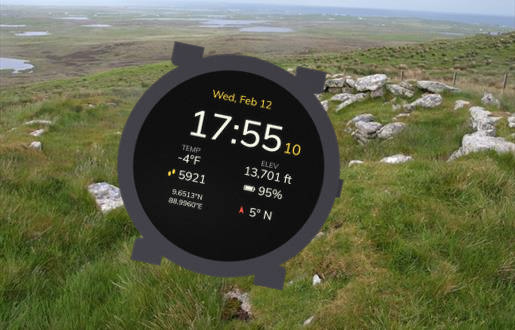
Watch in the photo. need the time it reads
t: 17:55:10
